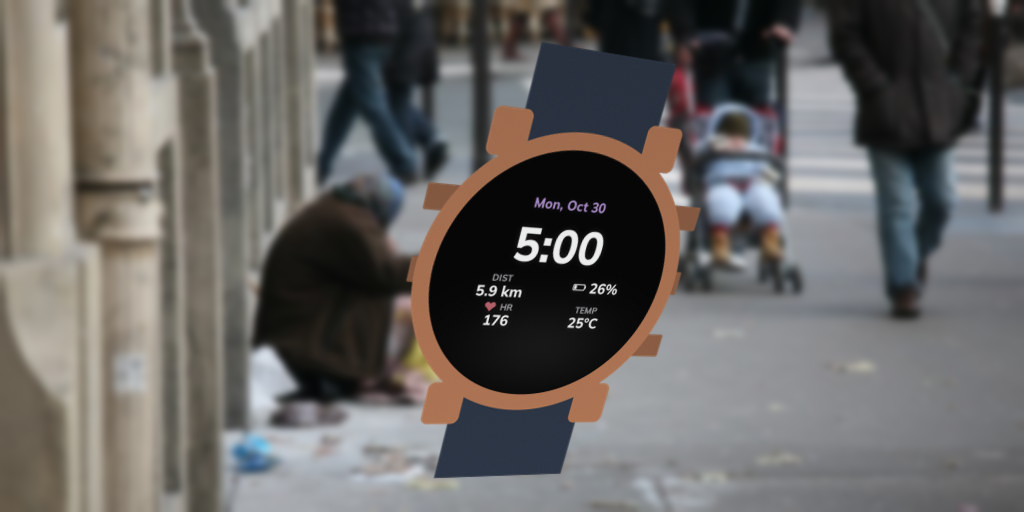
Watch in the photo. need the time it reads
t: 5:00
